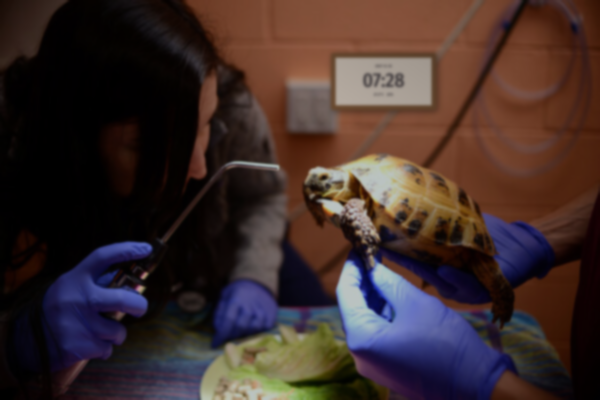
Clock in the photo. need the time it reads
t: 7:28
